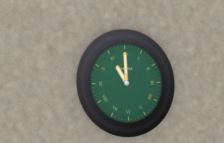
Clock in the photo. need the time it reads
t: 11:00
